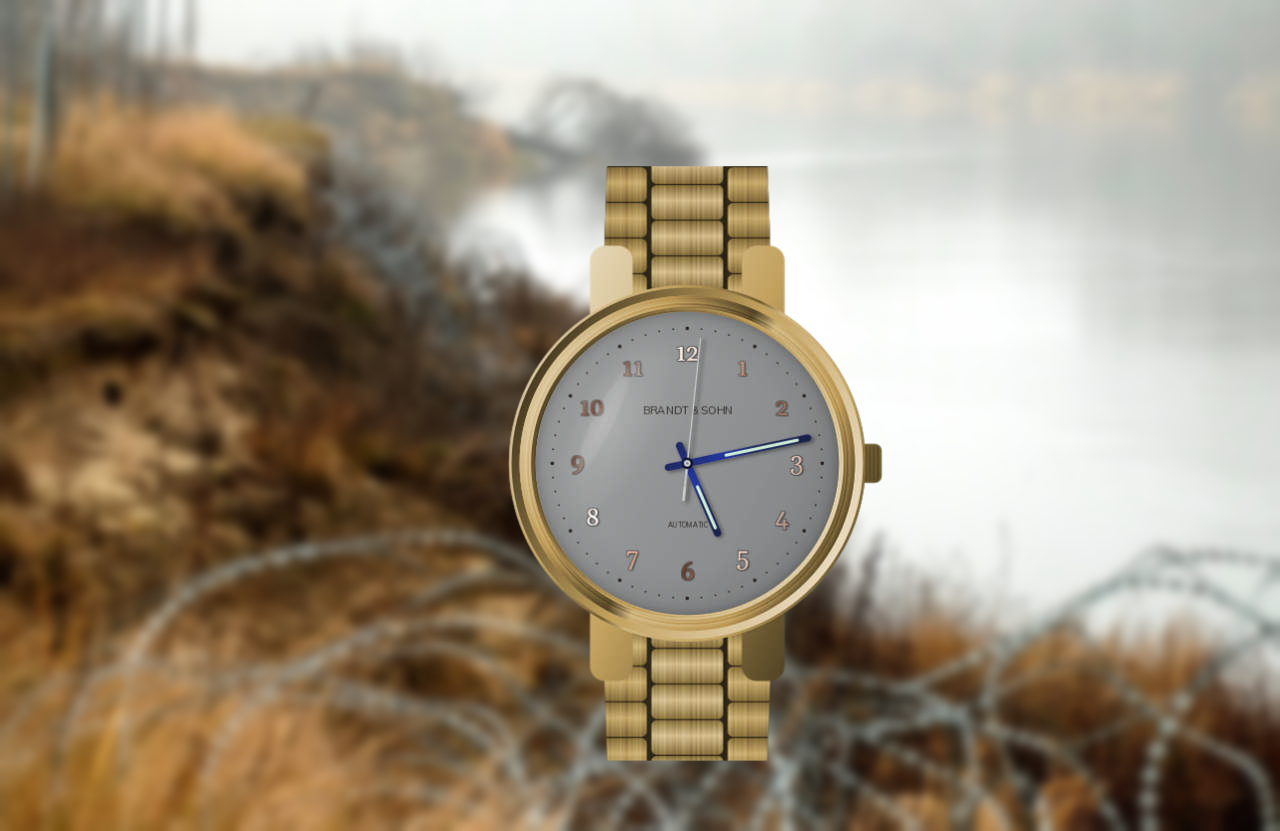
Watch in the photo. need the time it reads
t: 5:13:01
